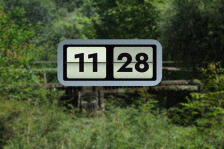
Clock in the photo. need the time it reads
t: 11:28
